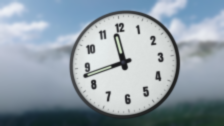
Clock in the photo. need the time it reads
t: 11:43
